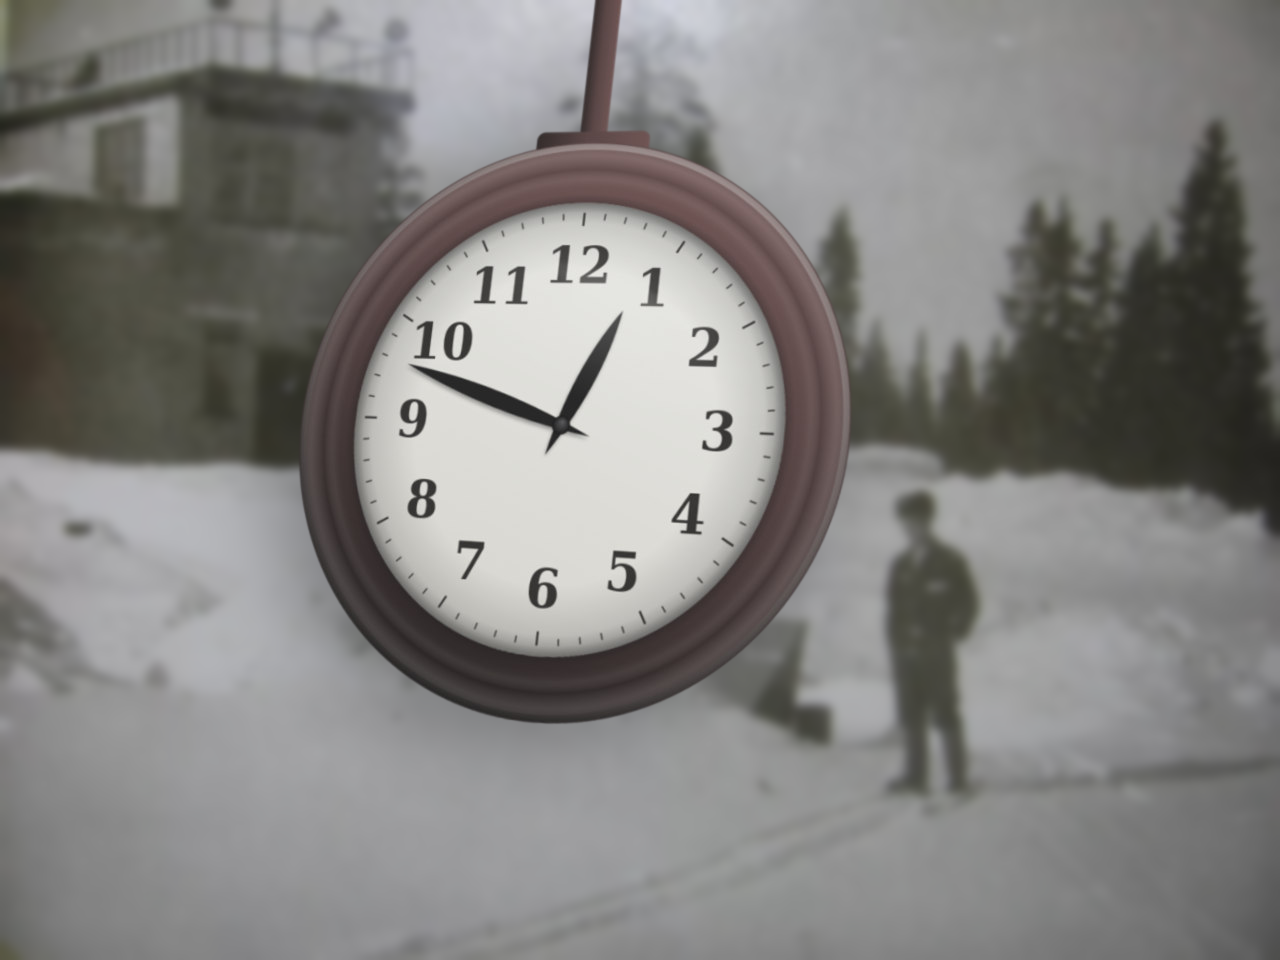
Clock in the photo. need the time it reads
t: 12:48
